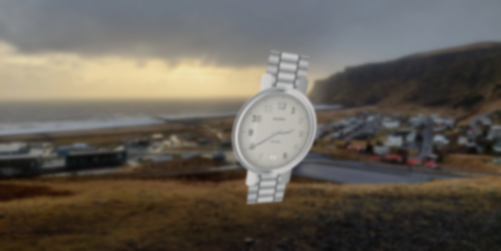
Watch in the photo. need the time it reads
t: 2:40
